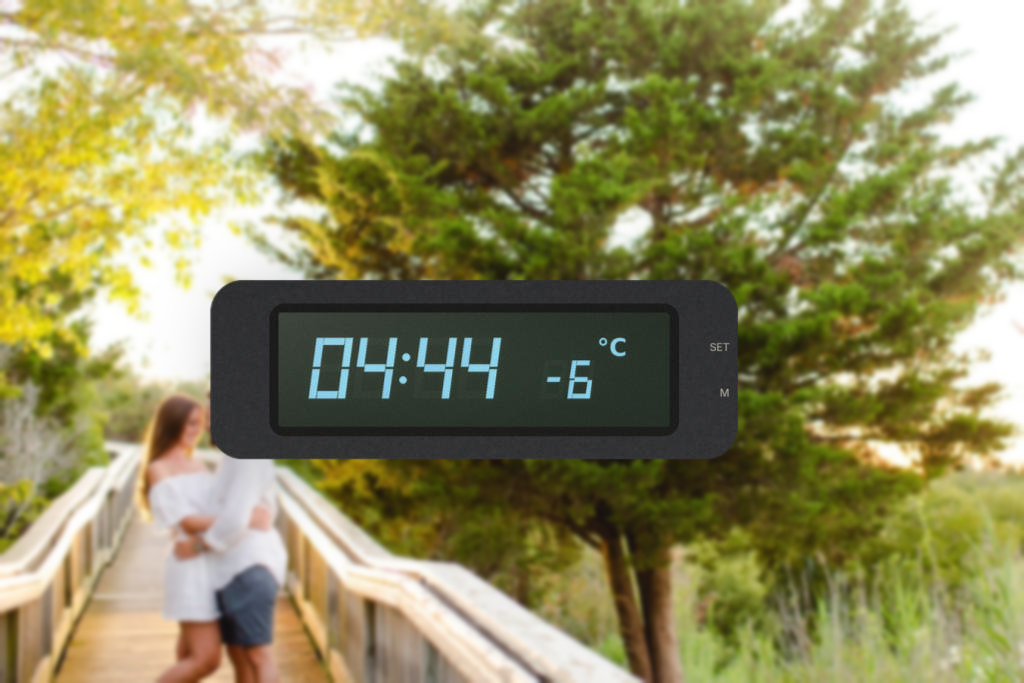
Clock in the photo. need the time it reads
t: 4:44
